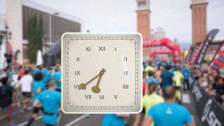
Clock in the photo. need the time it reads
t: 6:39
